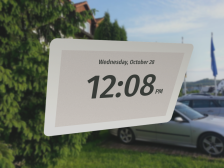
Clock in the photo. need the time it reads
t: 12:08
